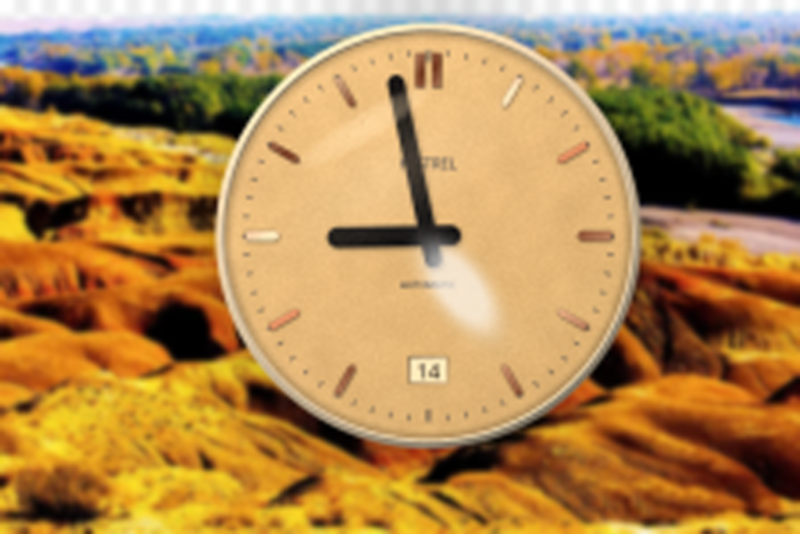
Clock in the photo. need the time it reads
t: 8:58
